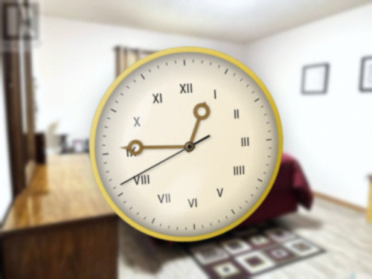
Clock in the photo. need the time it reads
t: 12:45:41
